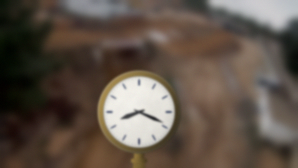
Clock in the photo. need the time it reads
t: 8:19
